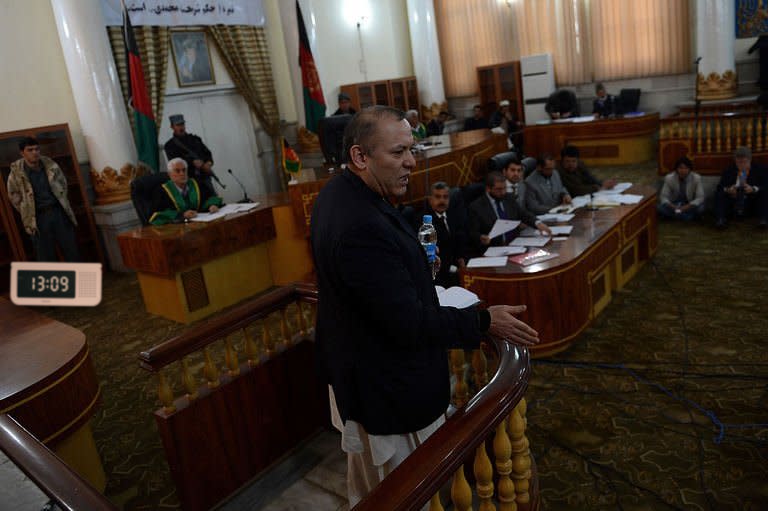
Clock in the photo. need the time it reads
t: 13:09
